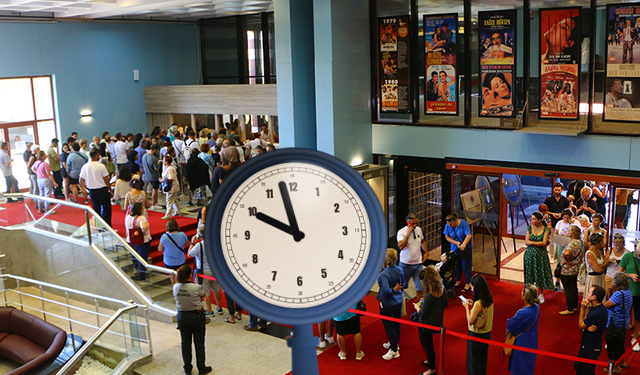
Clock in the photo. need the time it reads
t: 9:58
